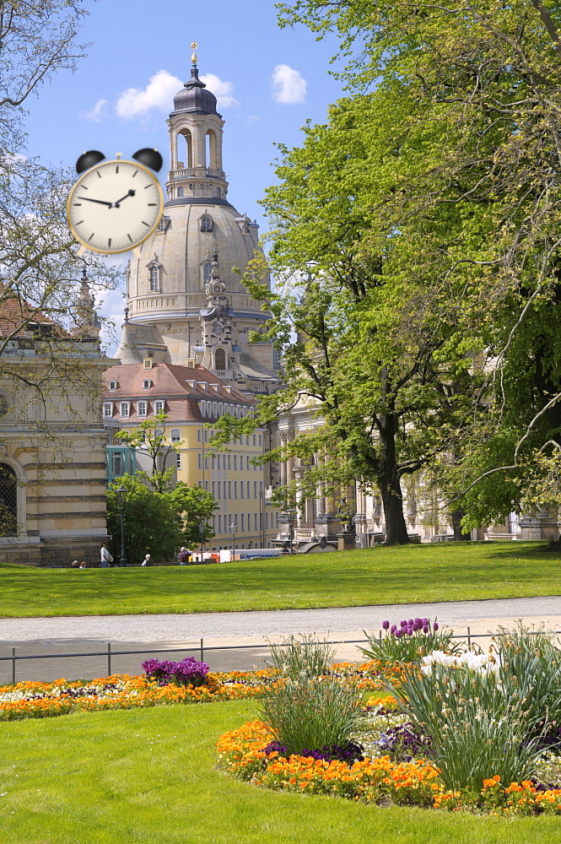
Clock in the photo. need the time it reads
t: 1:47
